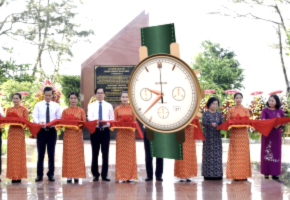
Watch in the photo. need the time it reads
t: 9:38
